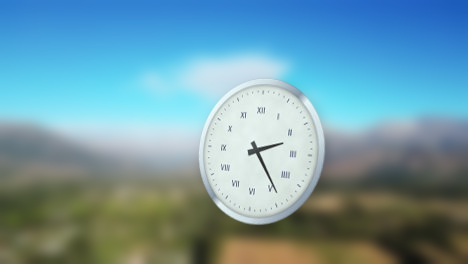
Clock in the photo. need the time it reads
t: 2:24
